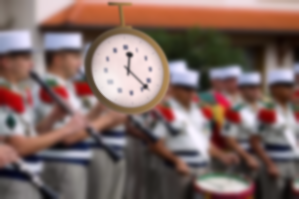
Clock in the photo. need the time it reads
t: 12:23
